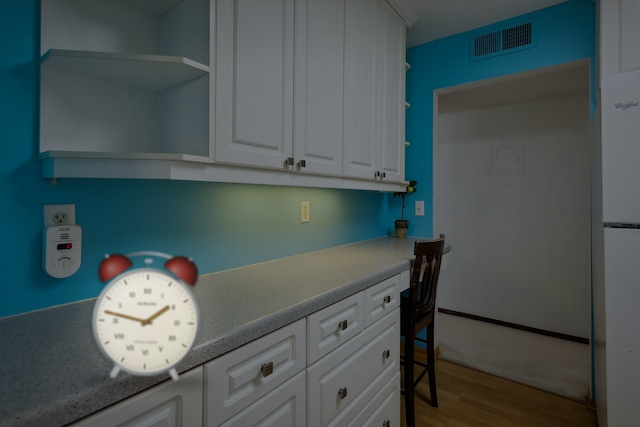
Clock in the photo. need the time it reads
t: 1:47
